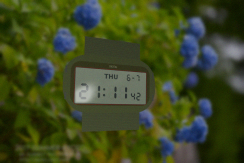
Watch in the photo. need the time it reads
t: 21:11:42
